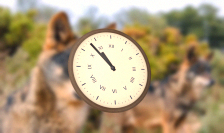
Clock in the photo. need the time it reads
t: 10:53
